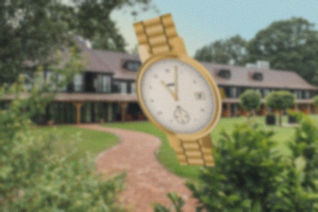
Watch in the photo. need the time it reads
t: 11:03
